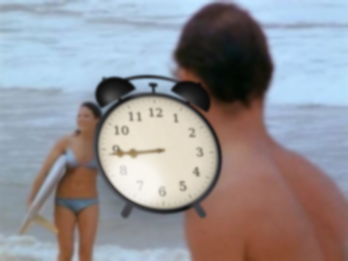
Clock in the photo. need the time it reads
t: 8:44
